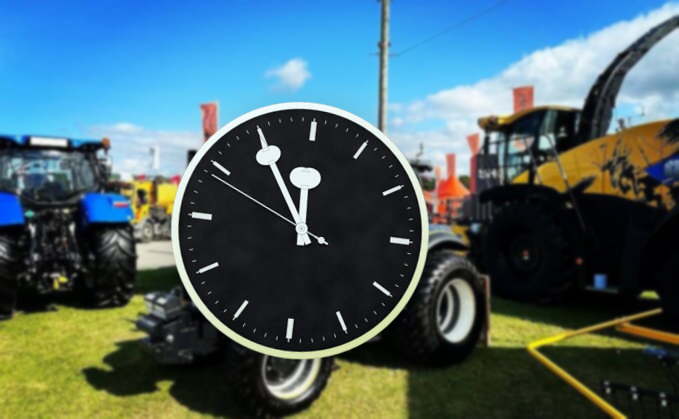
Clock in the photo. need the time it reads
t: 11:54:49
